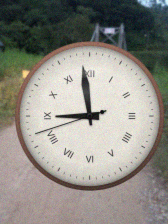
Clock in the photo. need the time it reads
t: 8:58:42
